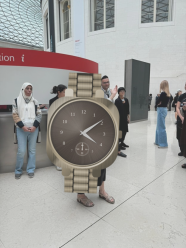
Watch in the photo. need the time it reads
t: 4:09
